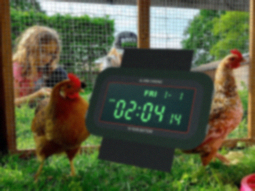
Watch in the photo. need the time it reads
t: 2:04:14
